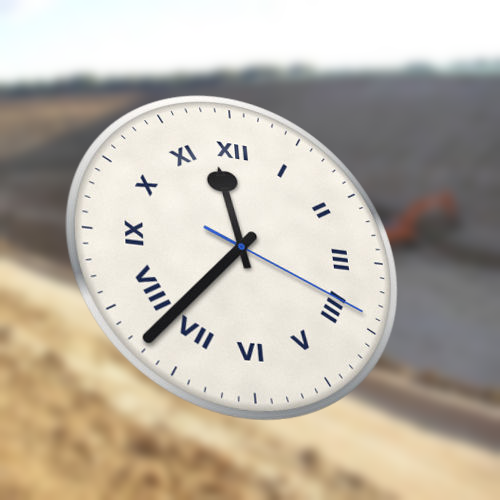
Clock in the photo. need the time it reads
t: 11:37:19
